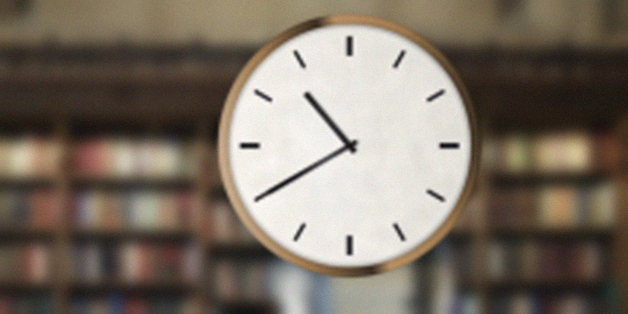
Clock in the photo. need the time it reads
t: 10:40
